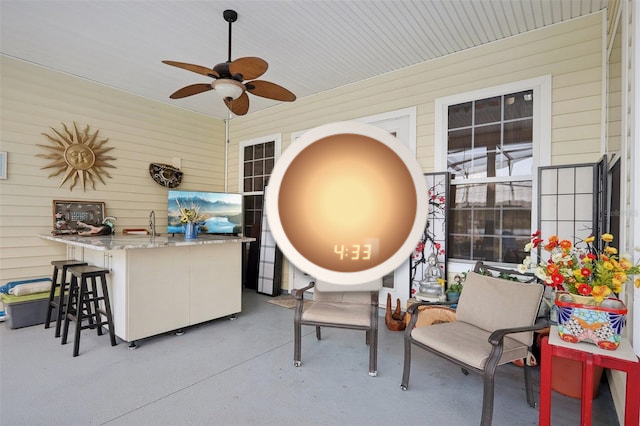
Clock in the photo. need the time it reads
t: 4:33
